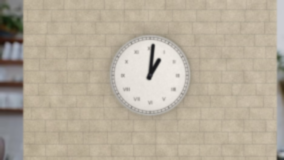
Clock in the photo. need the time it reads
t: 1:01
